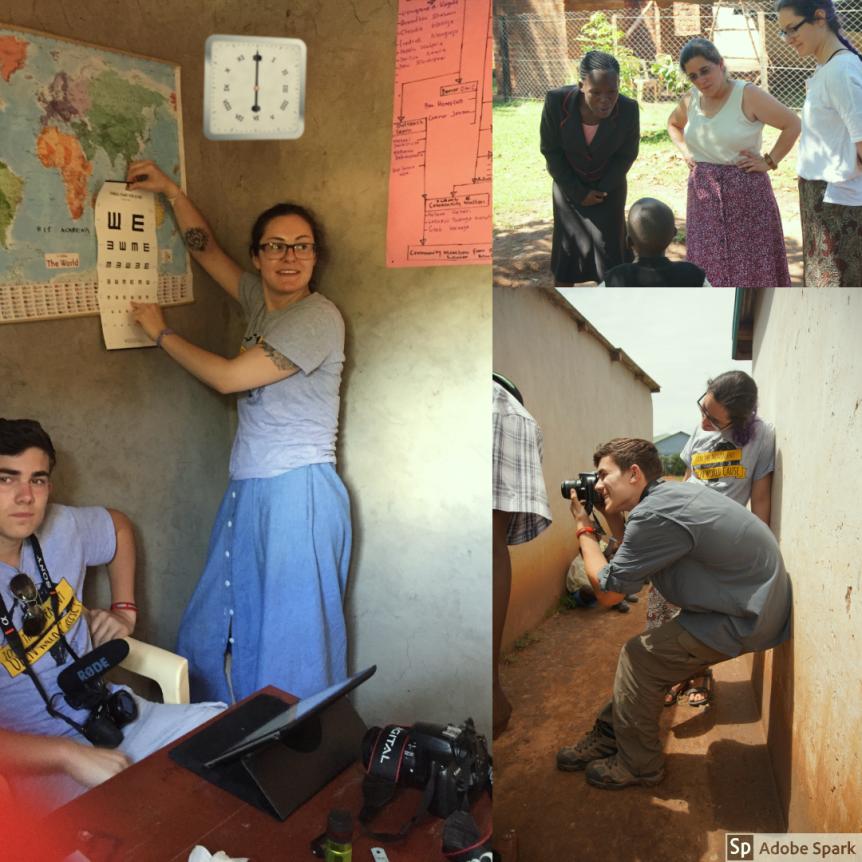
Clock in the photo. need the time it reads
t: 6:00
